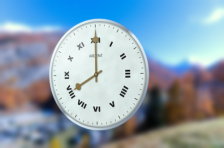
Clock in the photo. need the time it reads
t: 8:00
